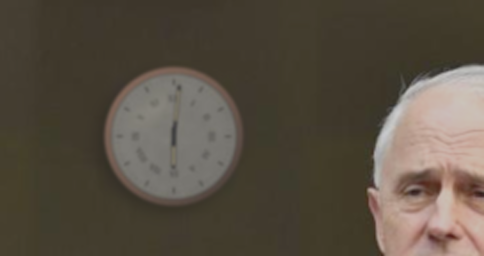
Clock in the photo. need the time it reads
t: 6:01
